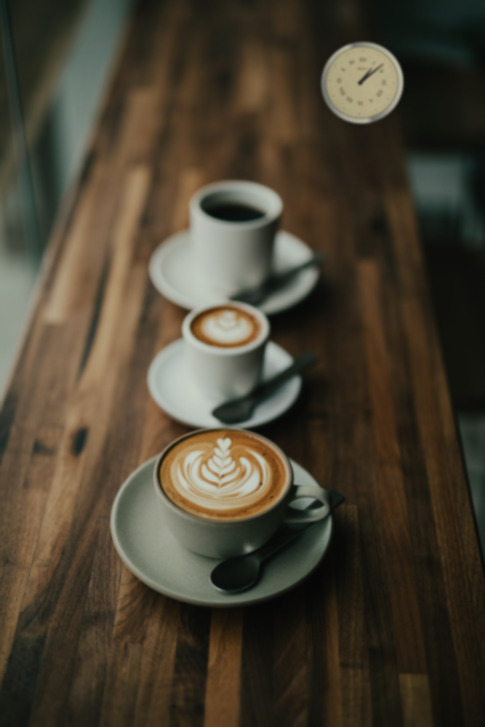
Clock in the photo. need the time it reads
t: 1:08
